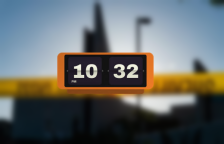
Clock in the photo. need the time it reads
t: 10:32
